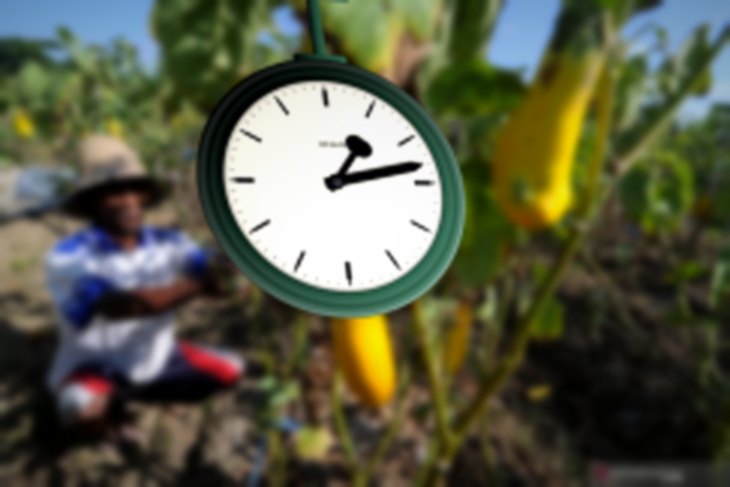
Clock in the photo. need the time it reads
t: 1:13
